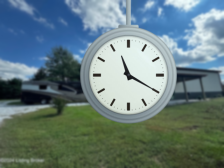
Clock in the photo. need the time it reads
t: 11:20
